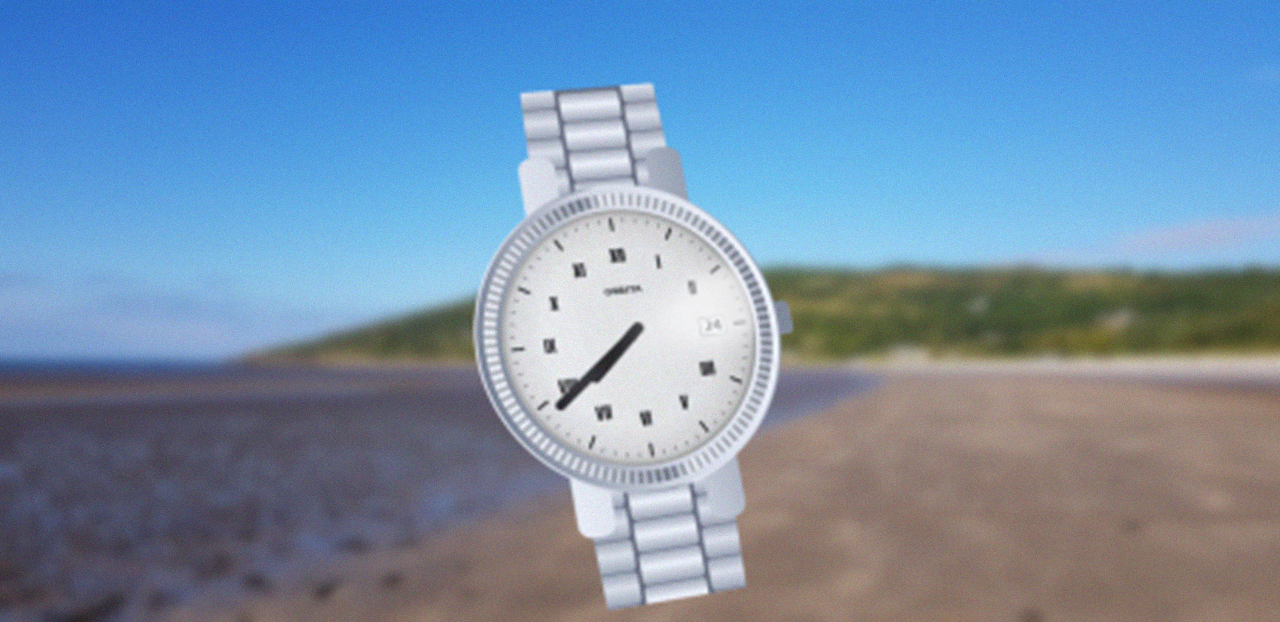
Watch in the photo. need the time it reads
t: 7:39
